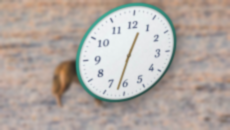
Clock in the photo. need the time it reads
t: 12:32
